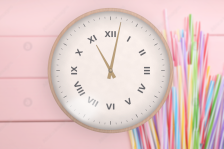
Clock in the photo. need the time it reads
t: 11:02
